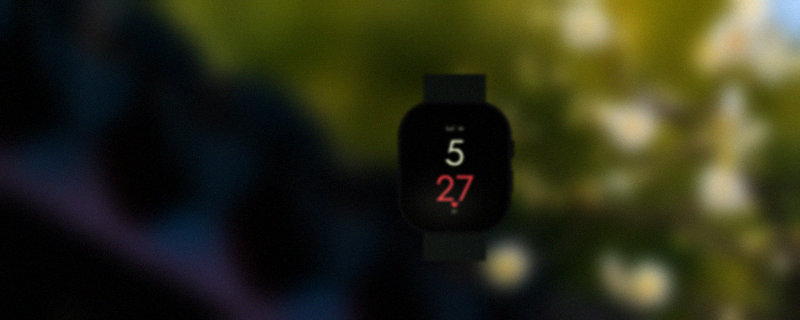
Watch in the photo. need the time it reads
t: 5:27
